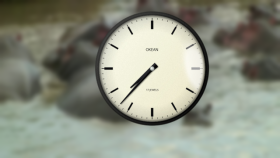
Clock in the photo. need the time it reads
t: 7:37
